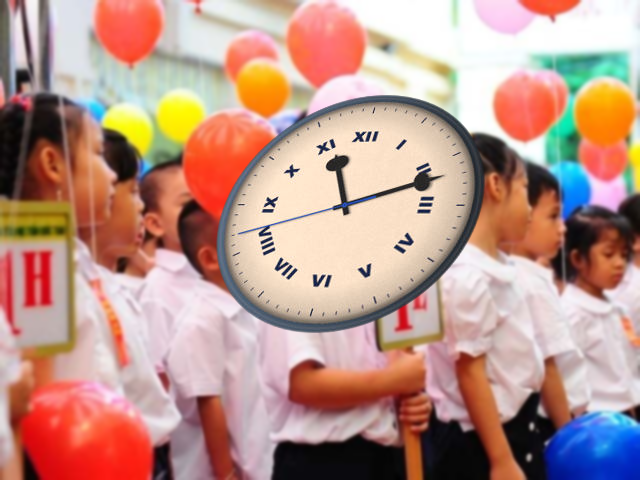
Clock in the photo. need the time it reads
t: 11:11:42
